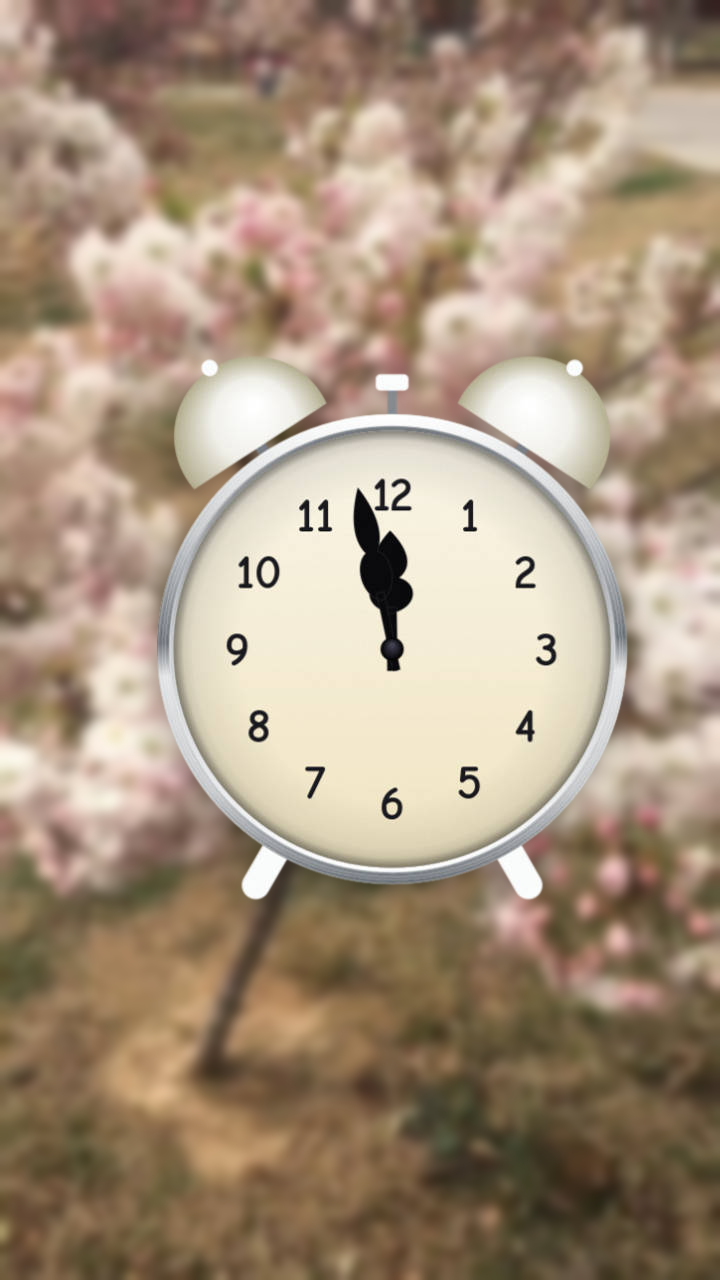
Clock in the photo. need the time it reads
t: 11:58
